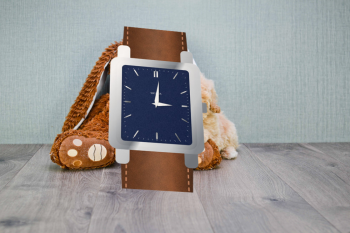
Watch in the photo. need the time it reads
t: 3:01
